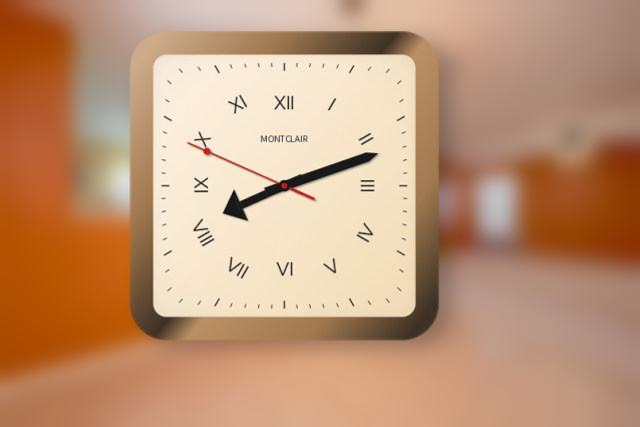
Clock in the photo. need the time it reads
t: 8:11:49
